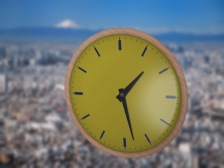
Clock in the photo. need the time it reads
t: 1:28
